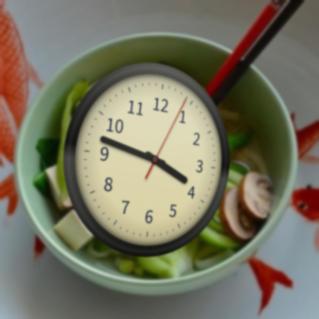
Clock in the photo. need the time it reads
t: 3:47:04
